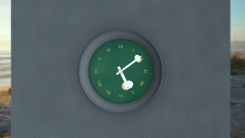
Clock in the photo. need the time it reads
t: 5:09
